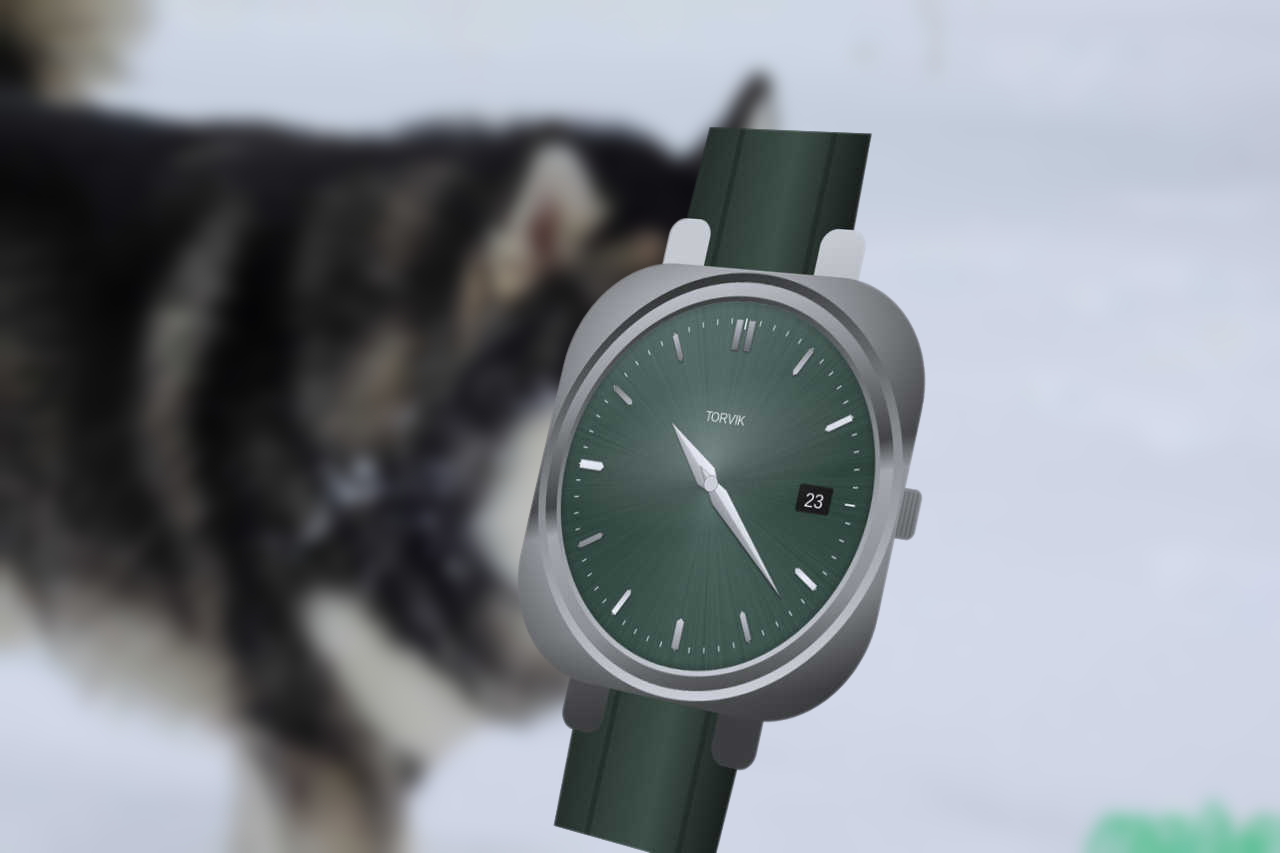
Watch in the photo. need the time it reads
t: 10:22
